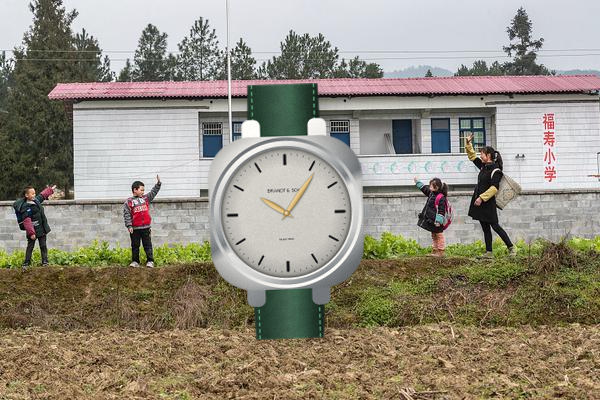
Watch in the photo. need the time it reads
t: 10:06
